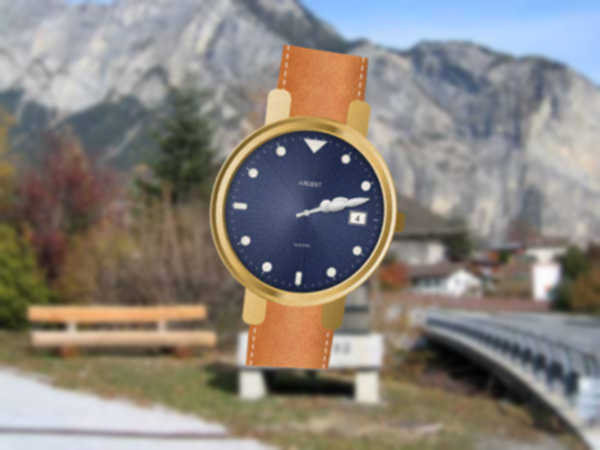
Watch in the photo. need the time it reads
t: 2:12
